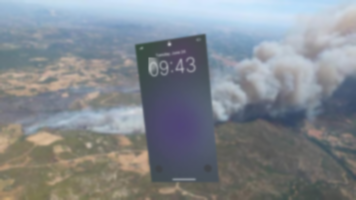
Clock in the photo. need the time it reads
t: 9:43
